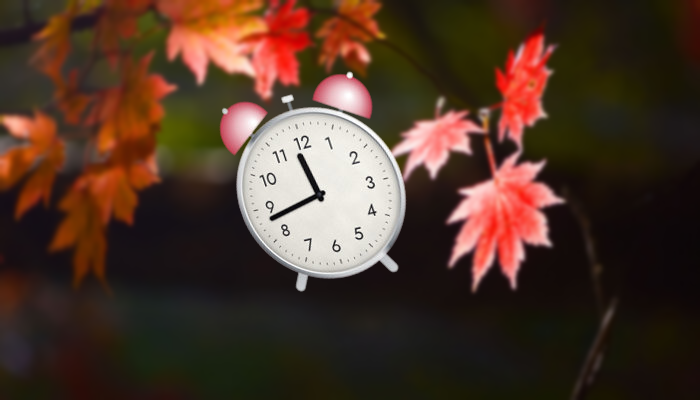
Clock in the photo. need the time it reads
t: 11:43
